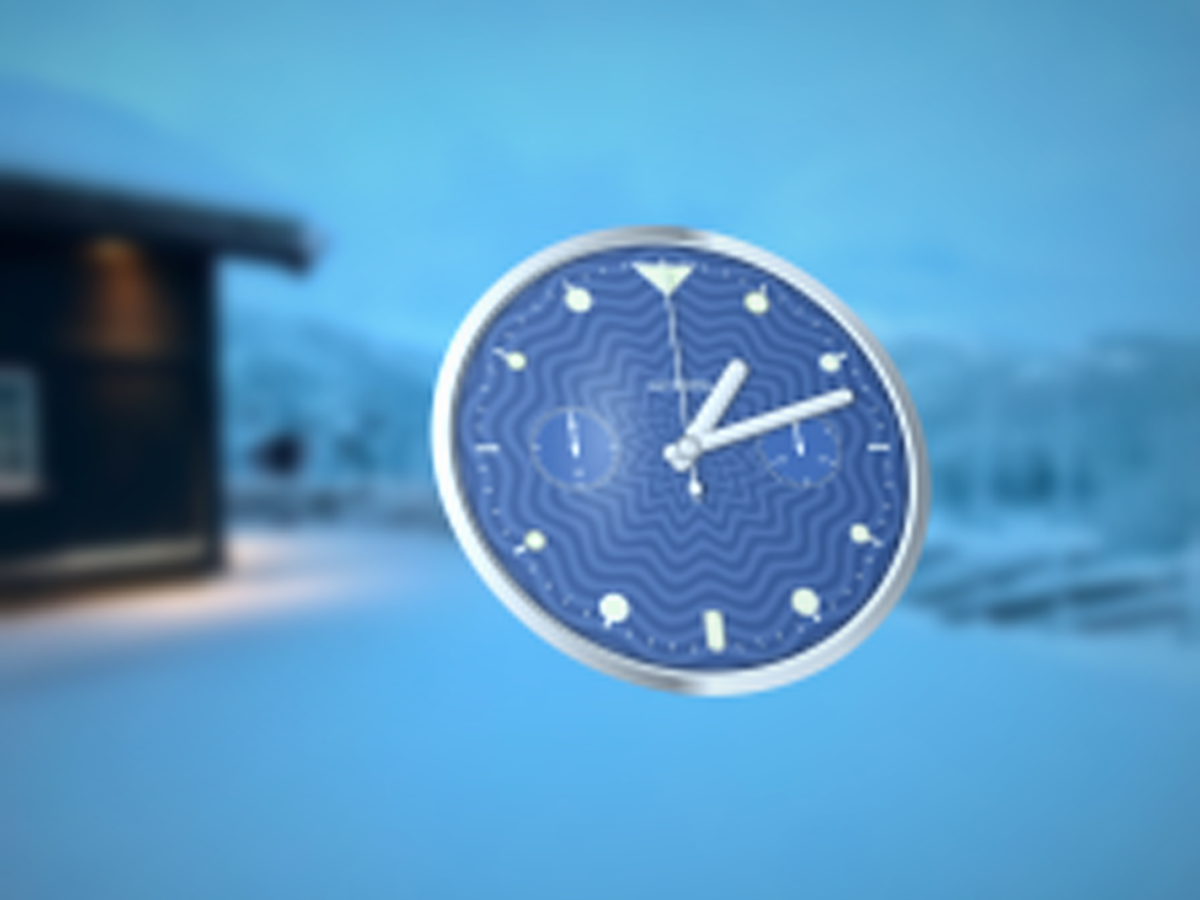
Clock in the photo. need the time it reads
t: 1:12
